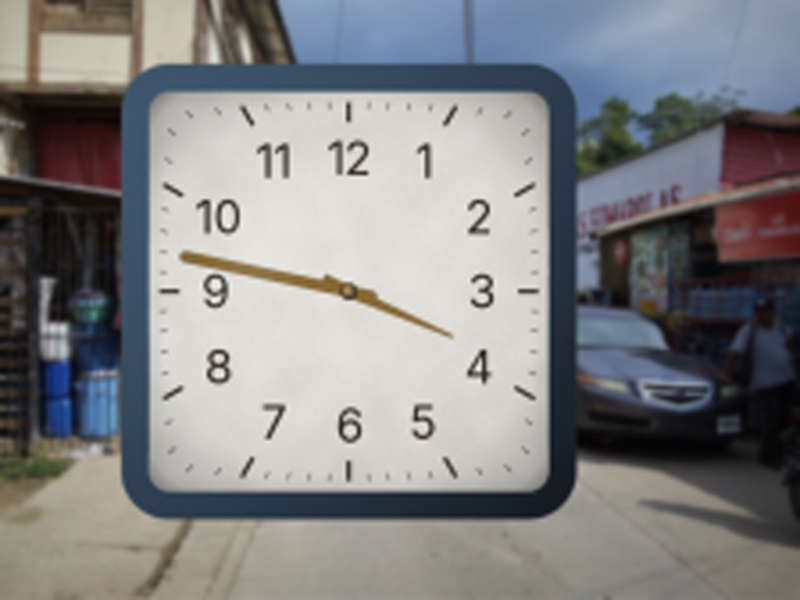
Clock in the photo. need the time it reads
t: 3:47
